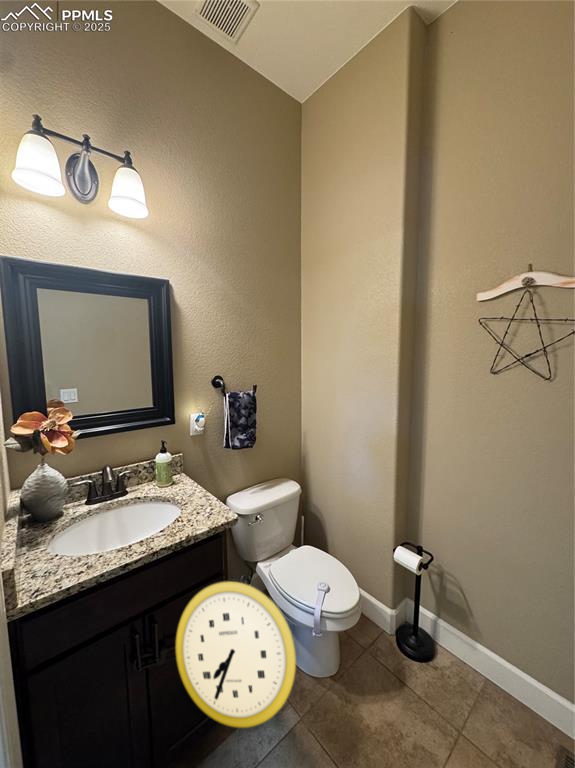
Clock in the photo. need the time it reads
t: 7:35
